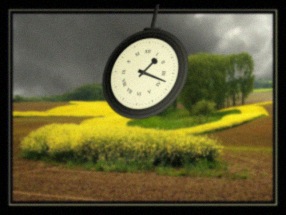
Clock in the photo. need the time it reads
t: 1:18
